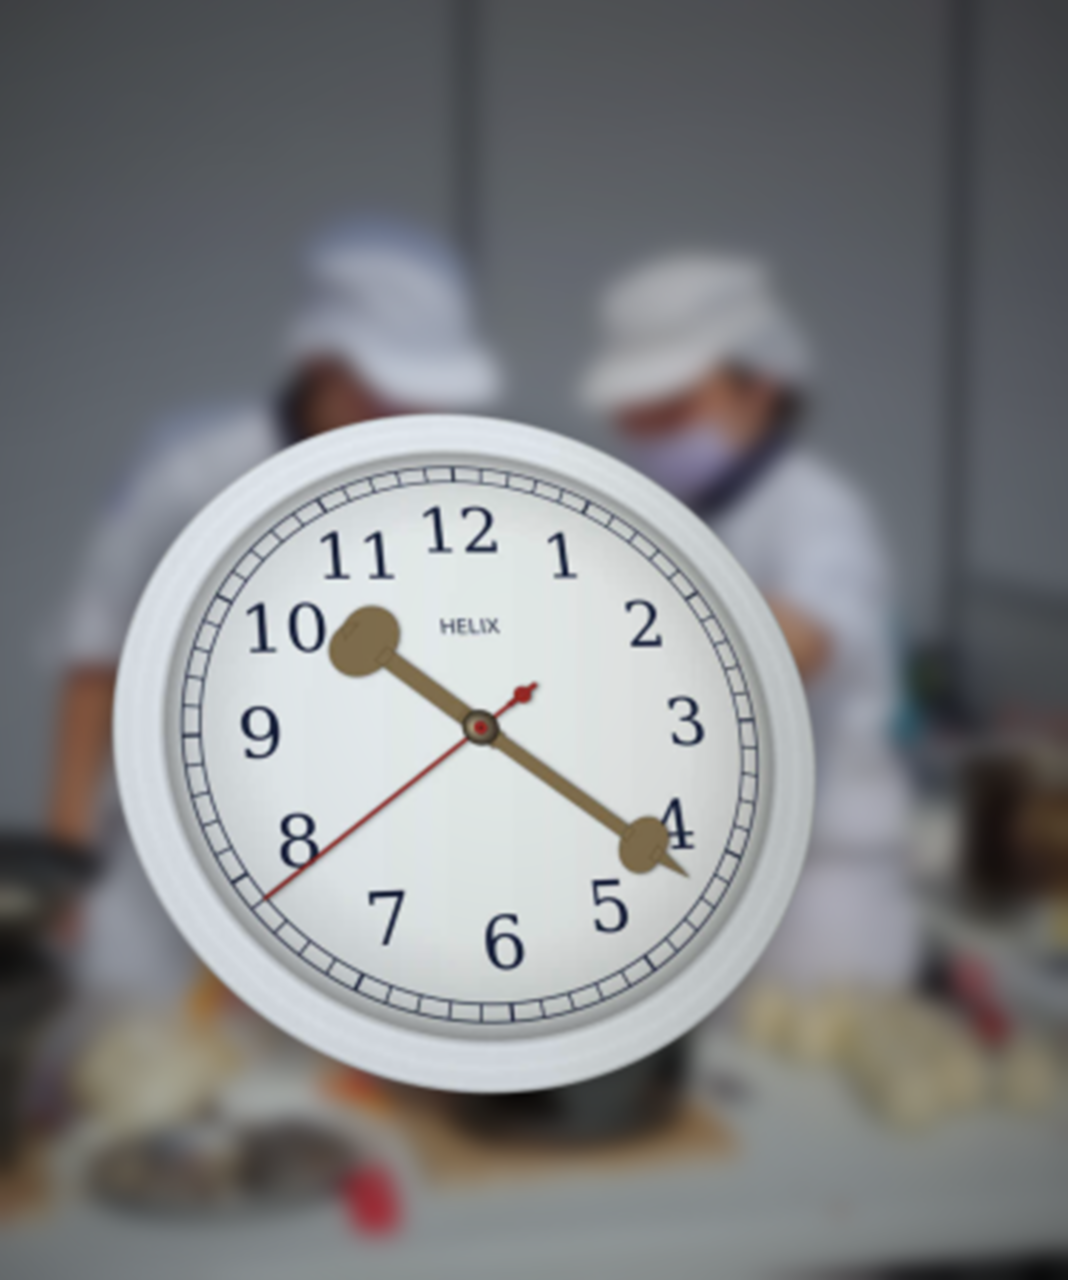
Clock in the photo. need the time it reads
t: 10:21:39
